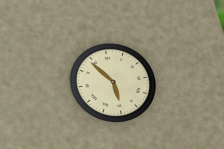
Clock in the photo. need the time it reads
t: 5:54
